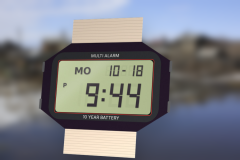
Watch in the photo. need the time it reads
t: 9:44
